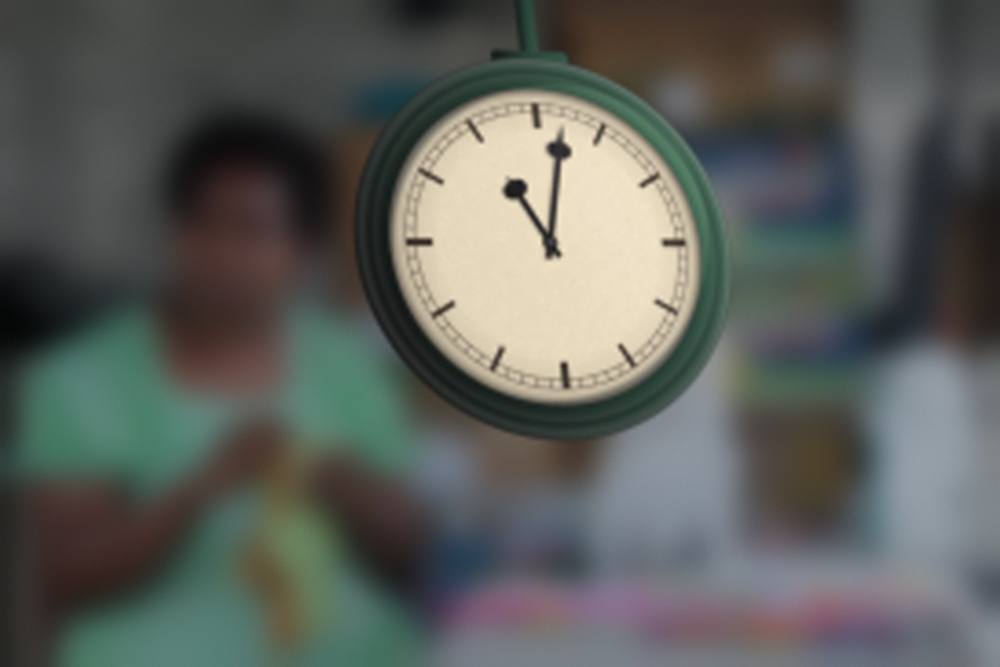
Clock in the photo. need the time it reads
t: 11:02
